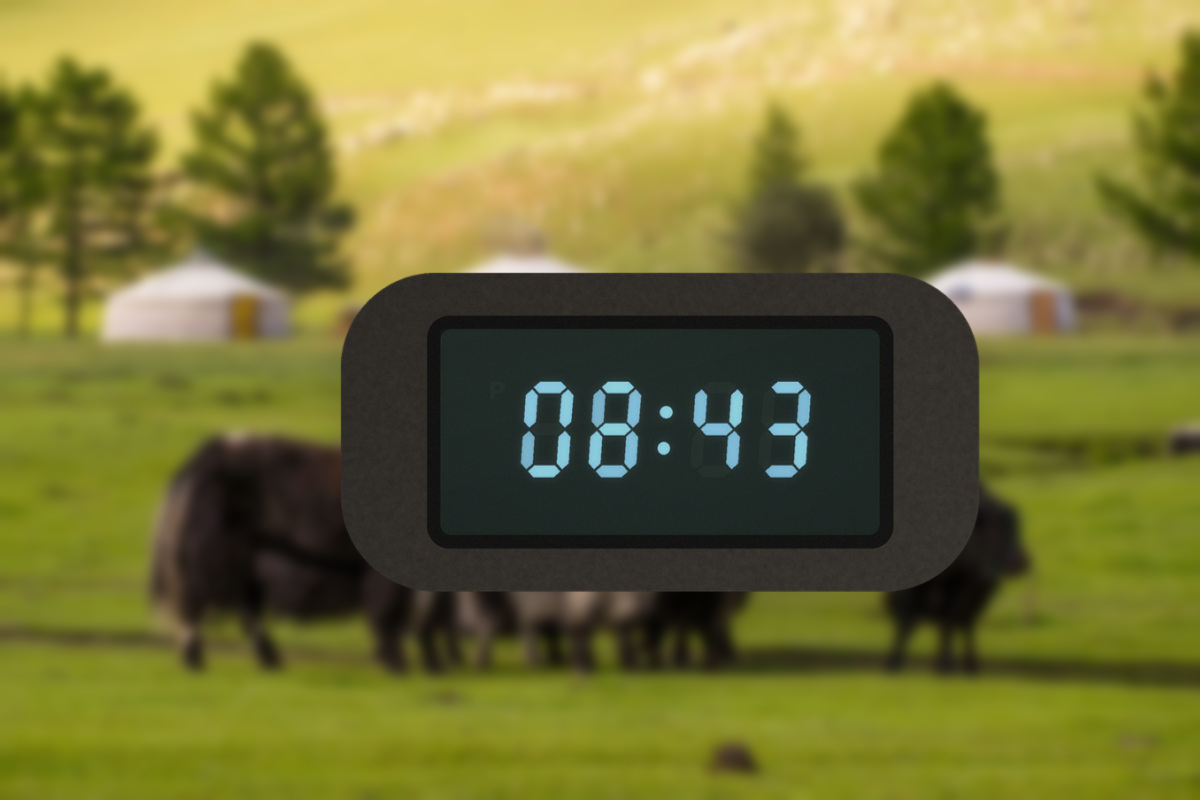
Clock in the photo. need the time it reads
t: 8:43
